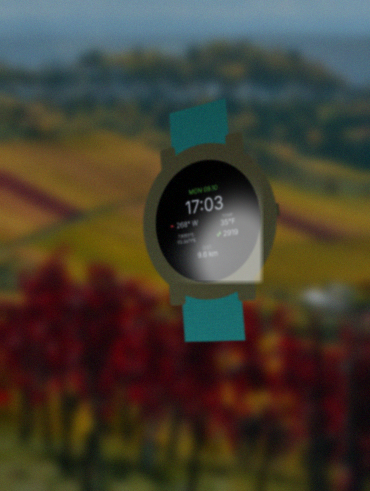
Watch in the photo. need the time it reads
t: 17:03
